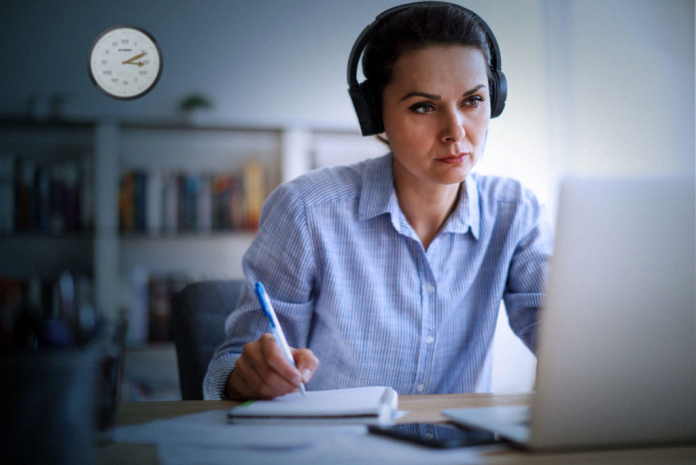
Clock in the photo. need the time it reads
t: 3:11
